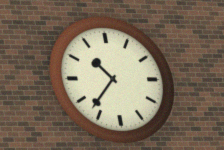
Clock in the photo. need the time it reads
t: 10:37
